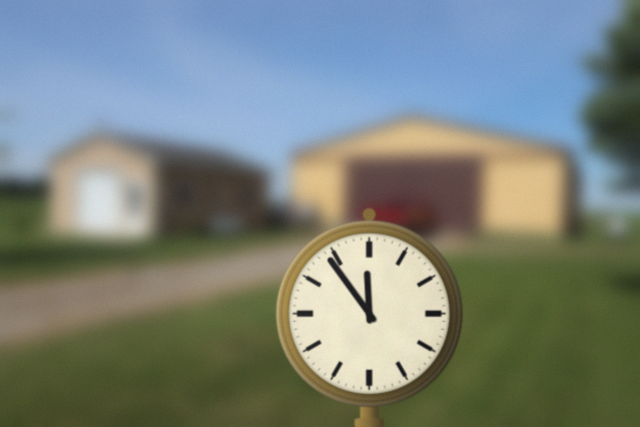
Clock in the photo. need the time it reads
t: 11:54
